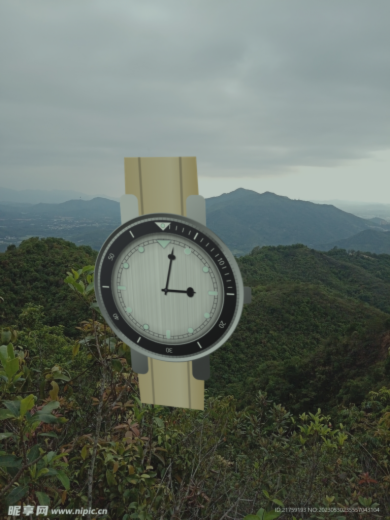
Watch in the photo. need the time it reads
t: 3:02
